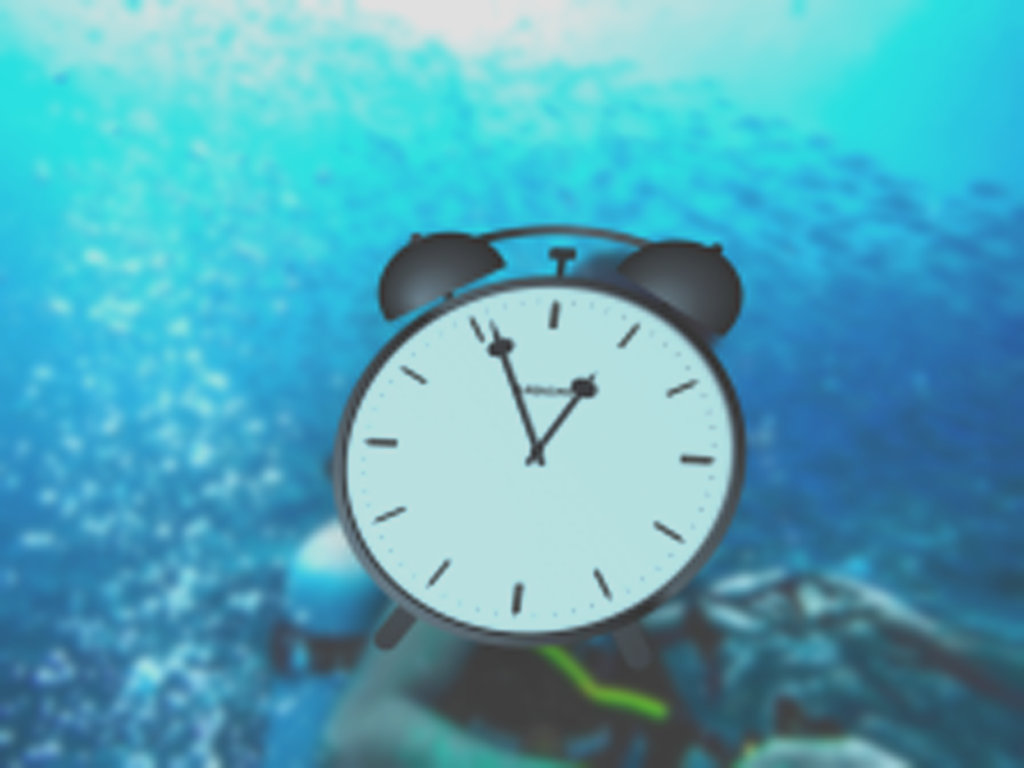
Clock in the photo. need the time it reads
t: 12:56
